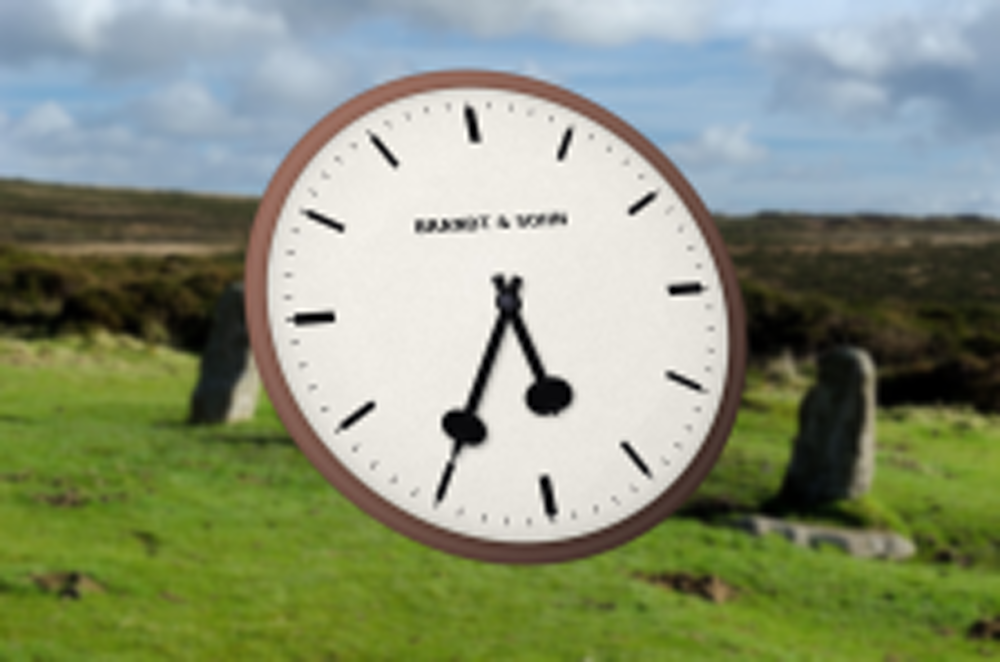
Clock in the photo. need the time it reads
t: 5:35
